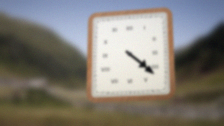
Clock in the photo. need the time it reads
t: 4:22
